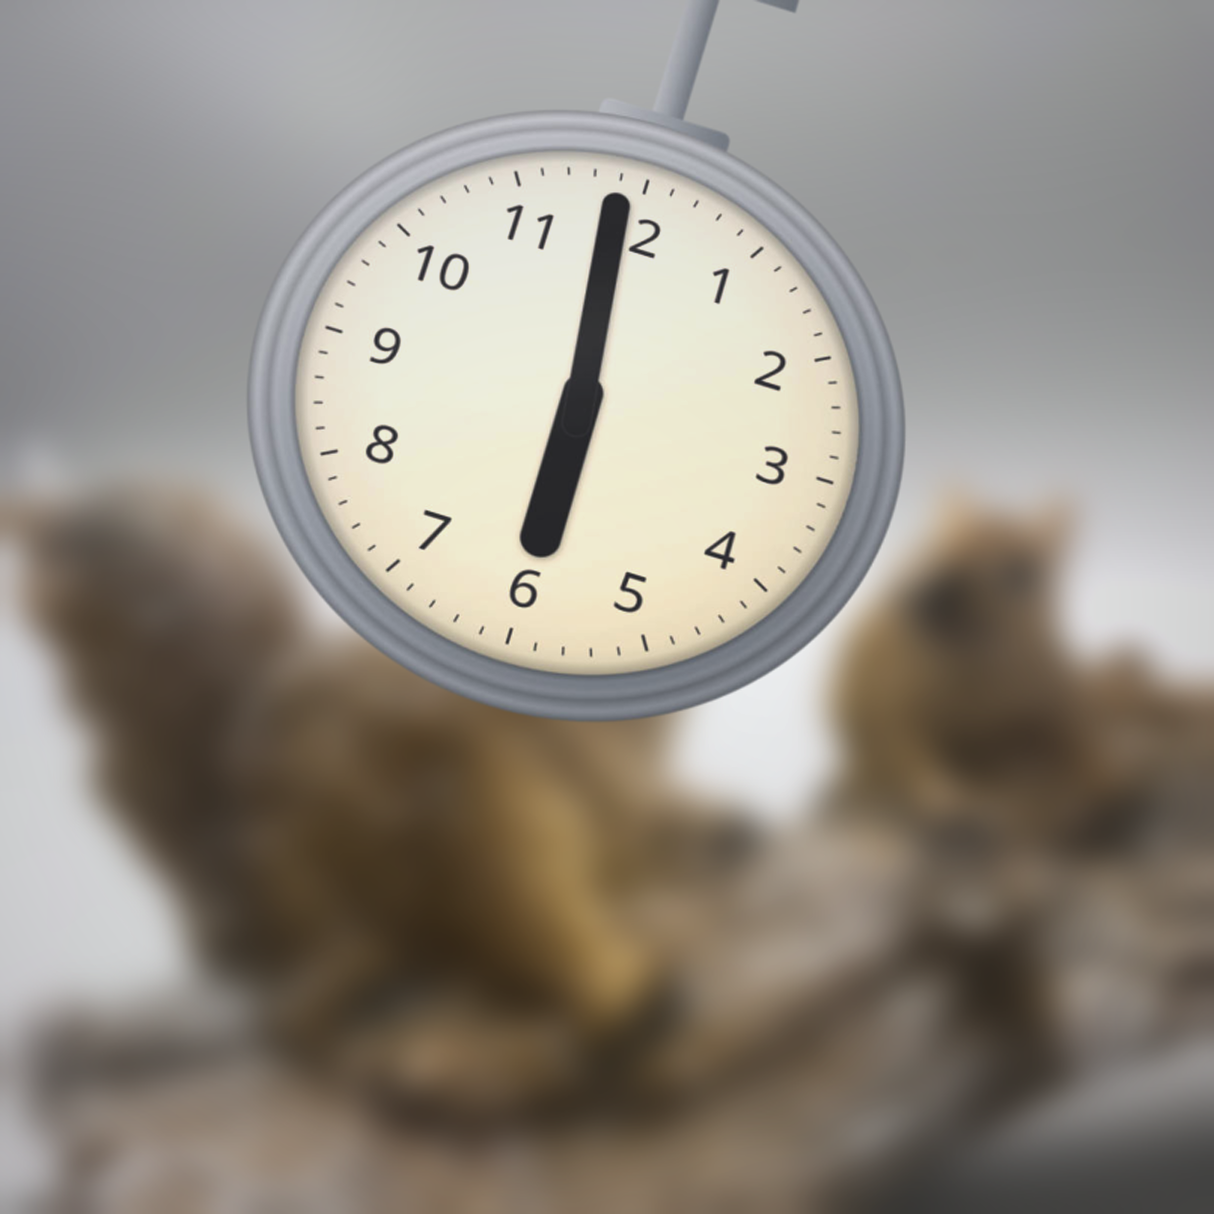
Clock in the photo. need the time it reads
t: 5:59
